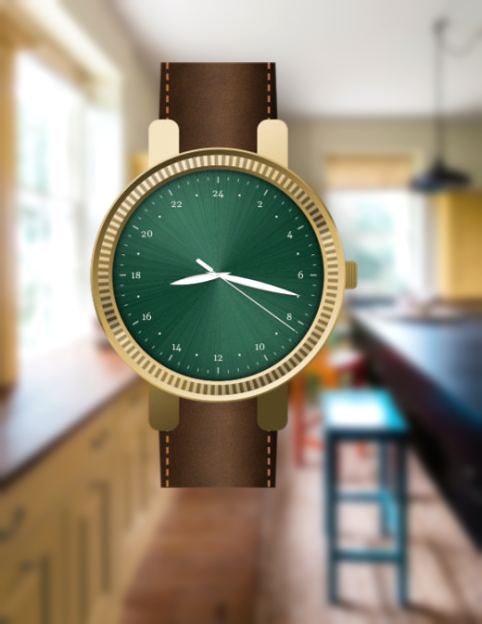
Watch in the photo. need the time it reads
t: 17:17:21
